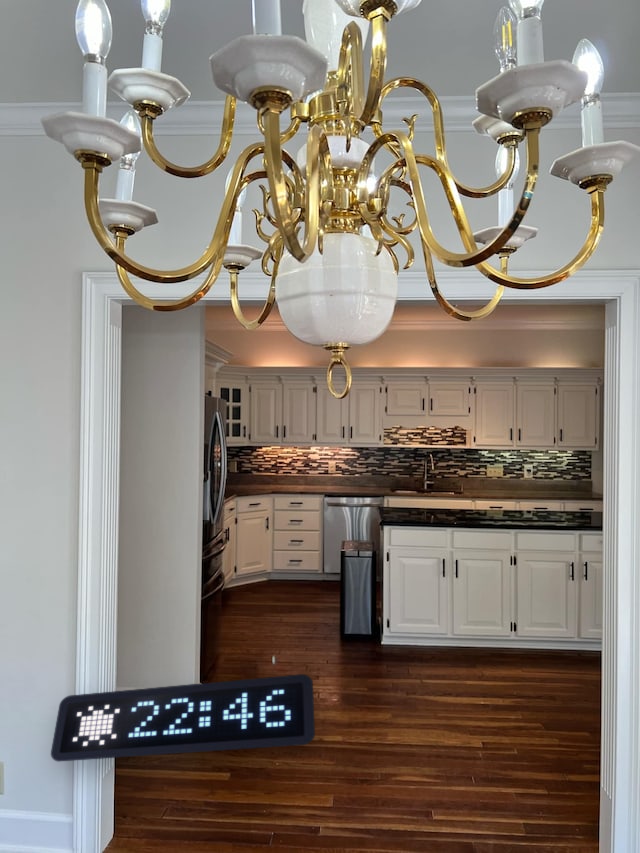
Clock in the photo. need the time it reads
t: 22:46
